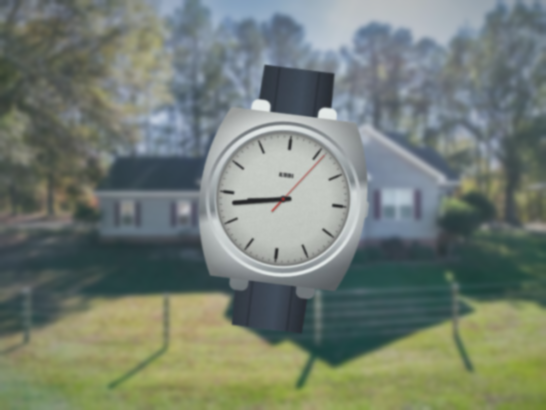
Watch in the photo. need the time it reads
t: 8:43:06
